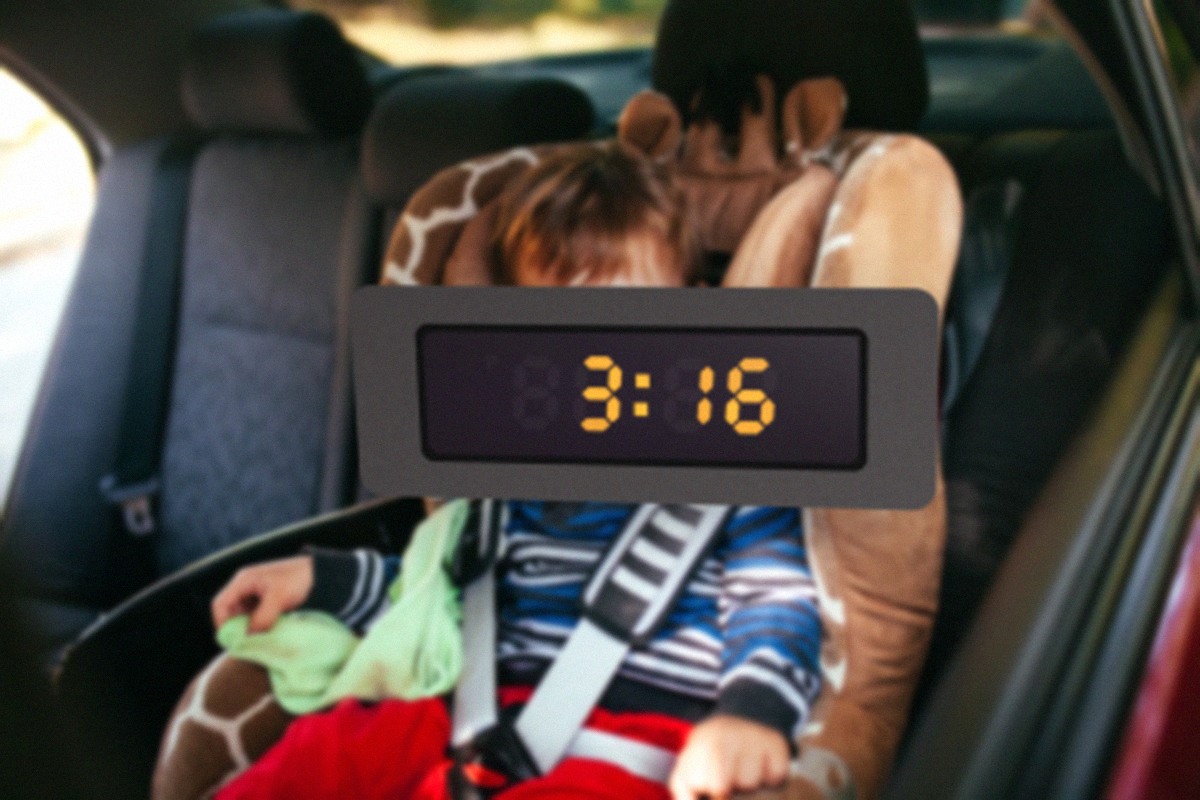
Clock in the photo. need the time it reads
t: 3:16
